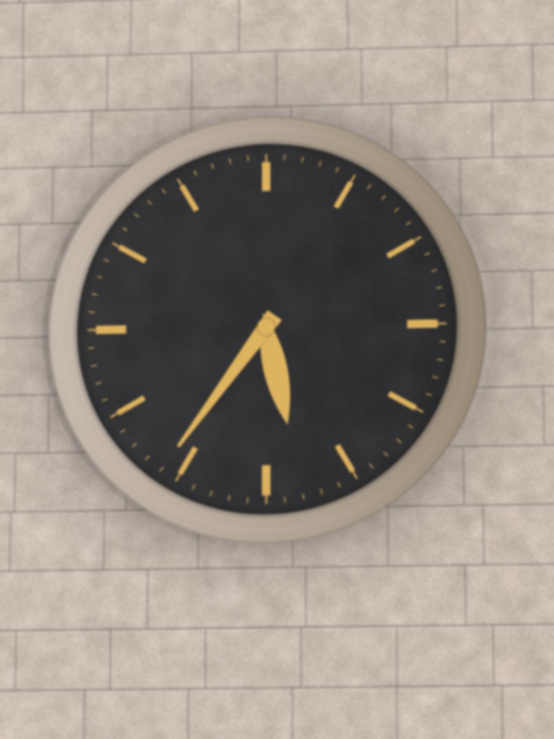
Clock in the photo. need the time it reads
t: 5:36
